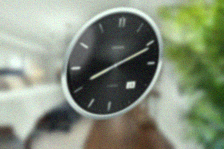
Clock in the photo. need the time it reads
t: 8:11
